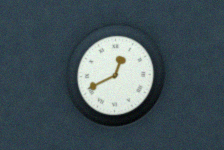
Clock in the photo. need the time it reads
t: 12:41
